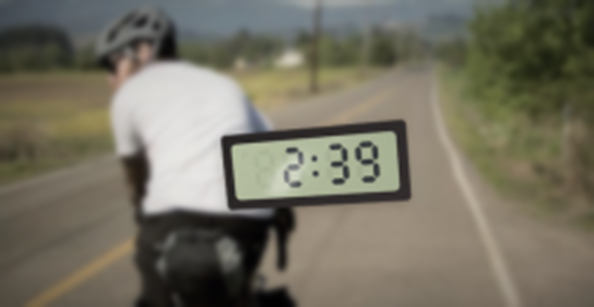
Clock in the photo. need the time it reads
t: 2:39
